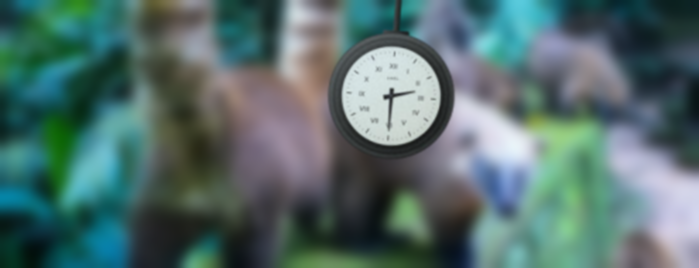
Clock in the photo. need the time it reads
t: 2:30
